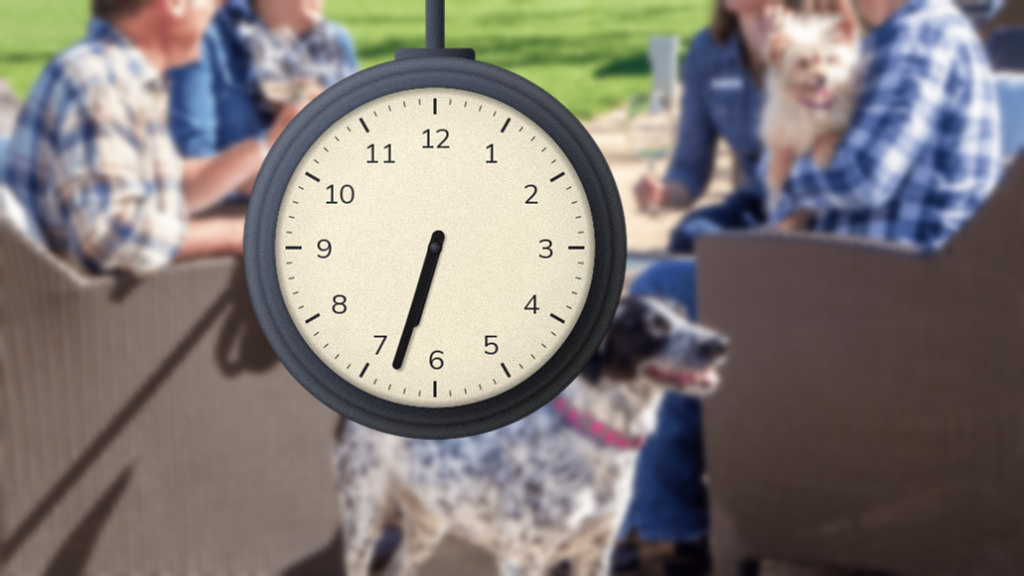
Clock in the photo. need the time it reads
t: 6:33
